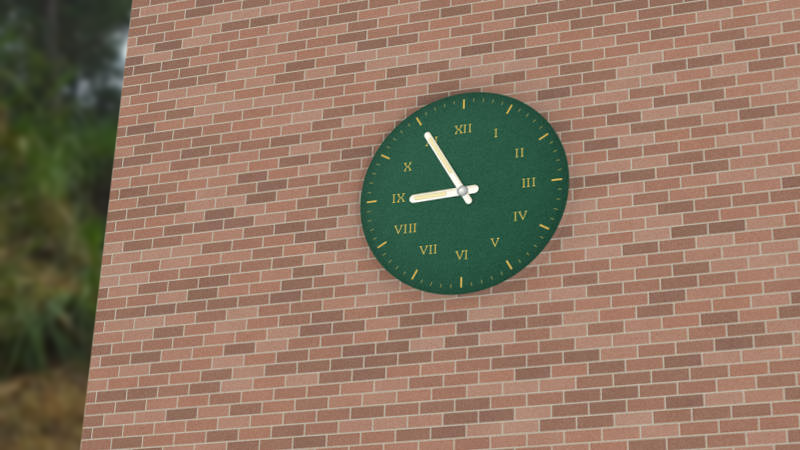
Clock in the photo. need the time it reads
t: 8:55
